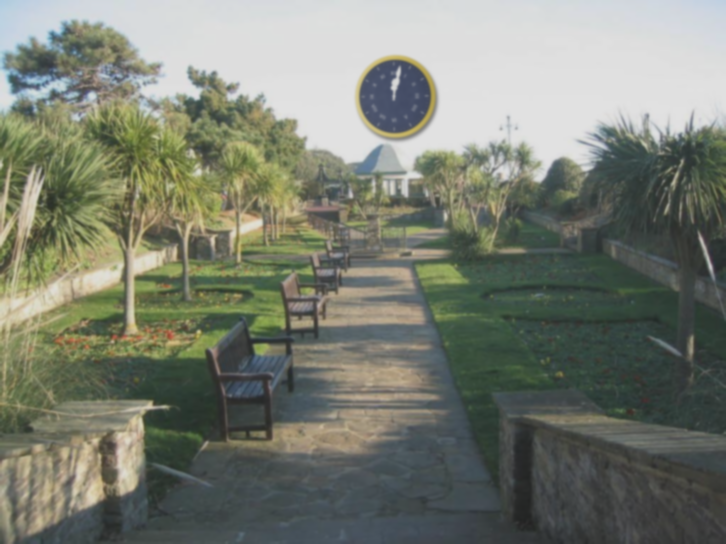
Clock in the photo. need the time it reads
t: 12:02
